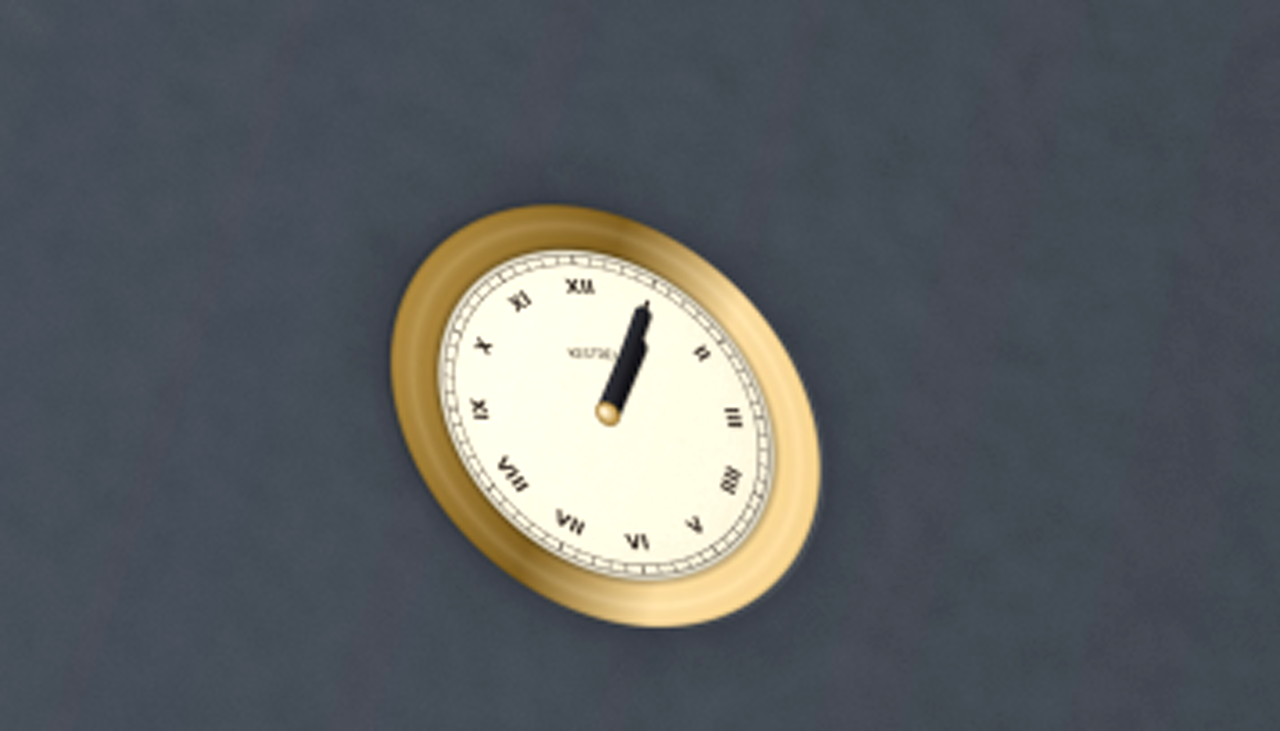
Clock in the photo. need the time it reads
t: 1:05
